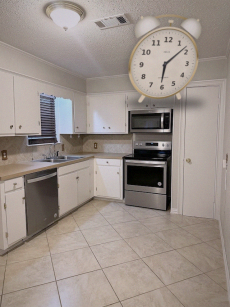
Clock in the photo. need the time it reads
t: 6:08
